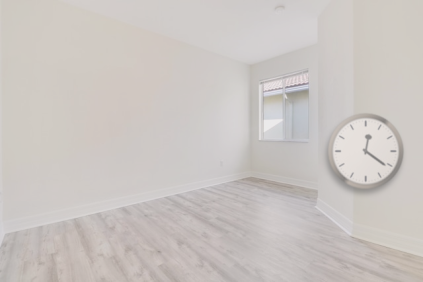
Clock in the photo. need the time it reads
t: 12:21
